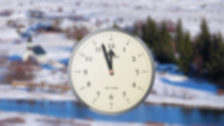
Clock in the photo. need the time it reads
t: 11:57
